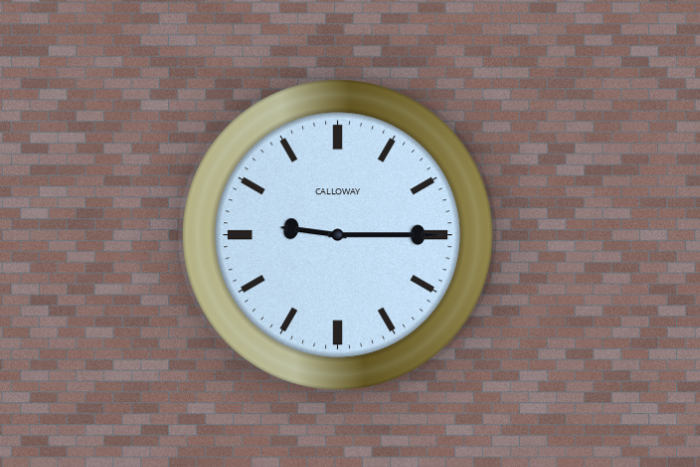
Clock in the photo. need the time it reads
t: 9:15
